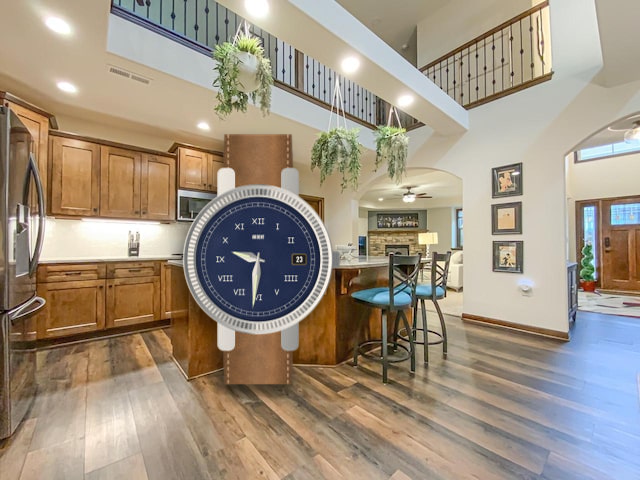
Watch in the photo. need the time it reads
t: 9:31
